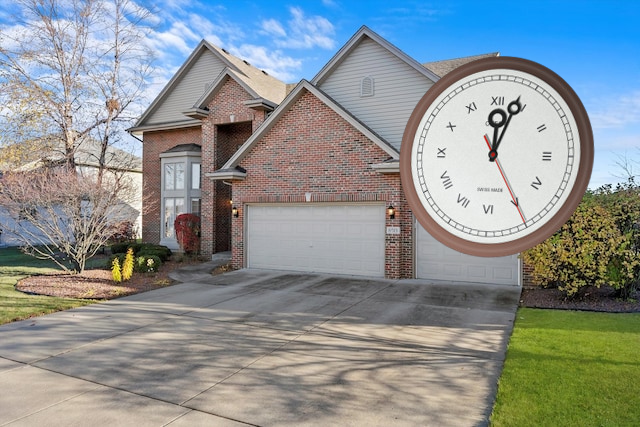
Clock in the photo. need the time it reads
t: 12:03:25
